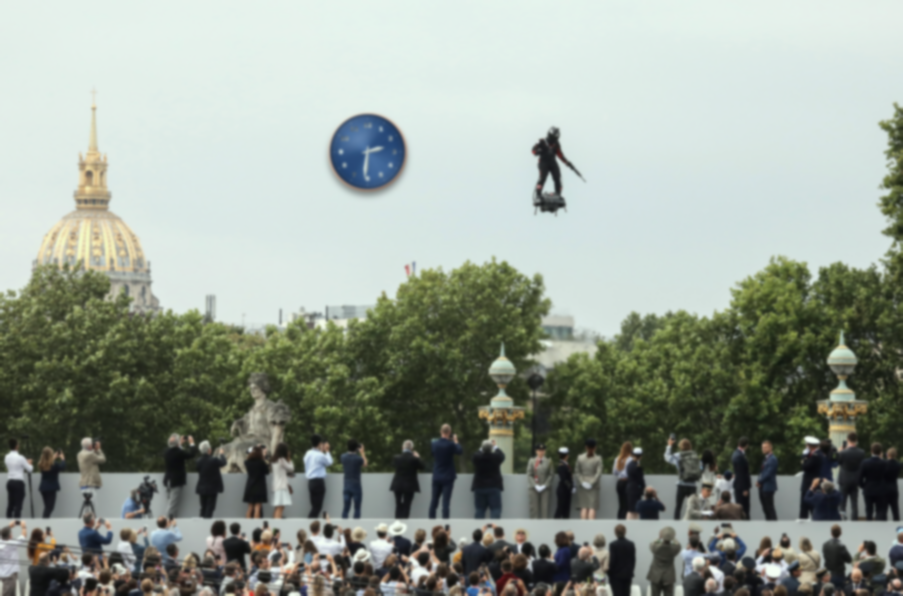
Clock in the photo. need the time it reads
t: 2:31
